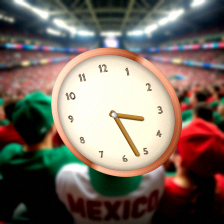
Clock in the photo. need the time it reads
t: 3:27
